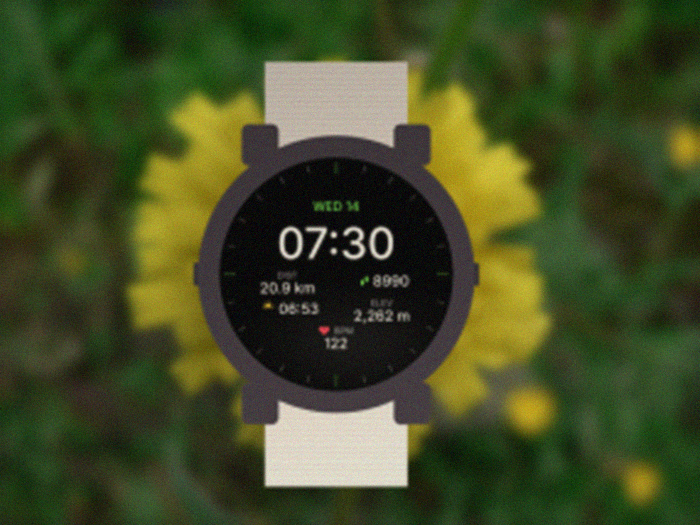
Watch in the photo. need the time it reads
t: 7:30
